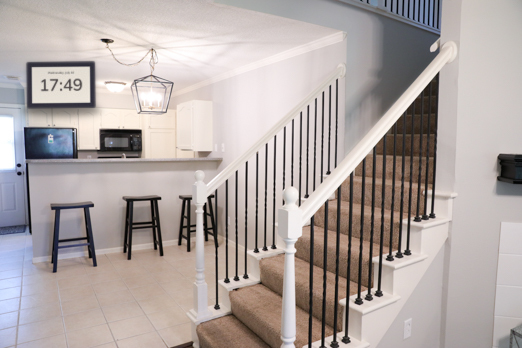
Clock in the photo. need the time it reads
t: 17:49
